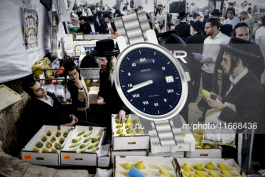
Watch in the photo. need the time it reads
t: 8:43
